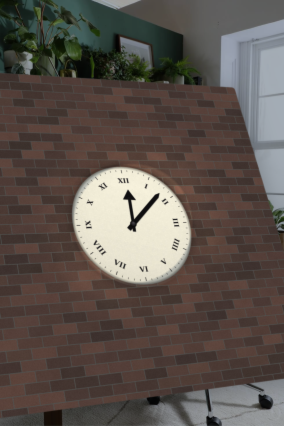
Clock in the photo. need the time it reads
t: 12:08
